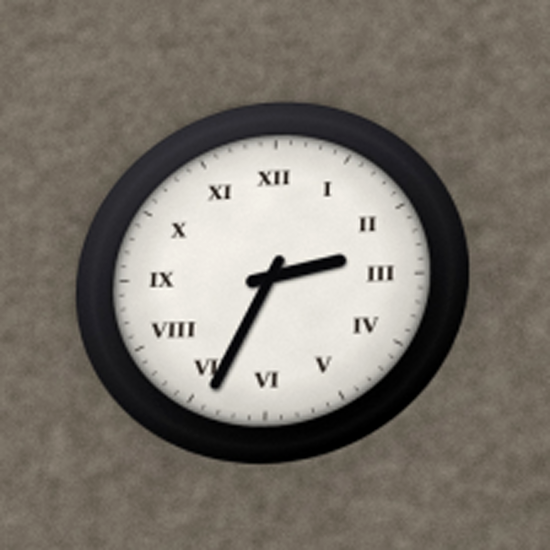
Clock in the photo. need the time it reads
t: 2:34
